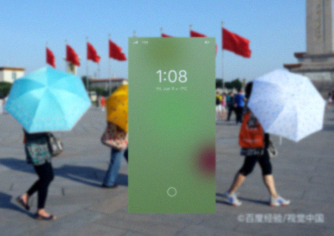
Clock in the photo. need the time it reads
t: 1:08
